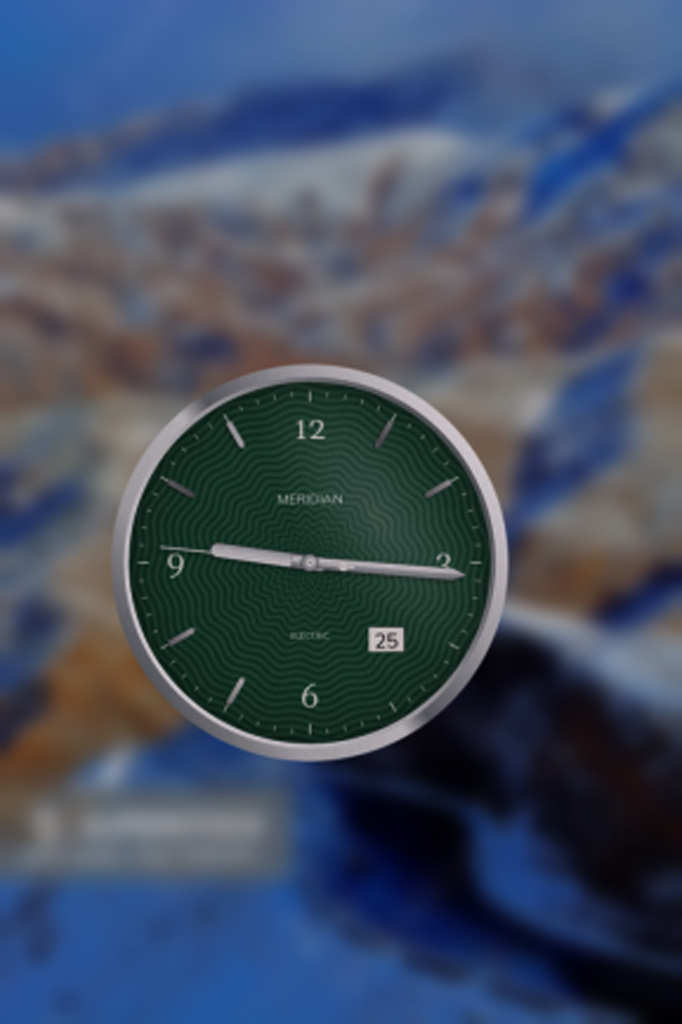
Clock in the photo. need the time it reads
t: 9:15:46
